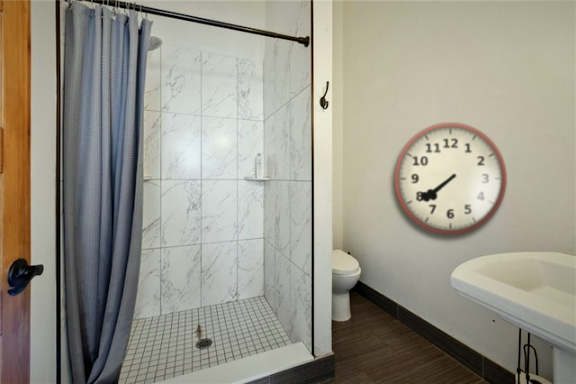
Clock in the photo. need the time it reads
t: 7:39
